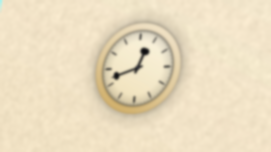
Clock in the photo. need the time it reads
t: 12:42
